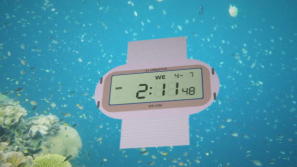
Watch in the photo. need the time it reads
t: 2:11
